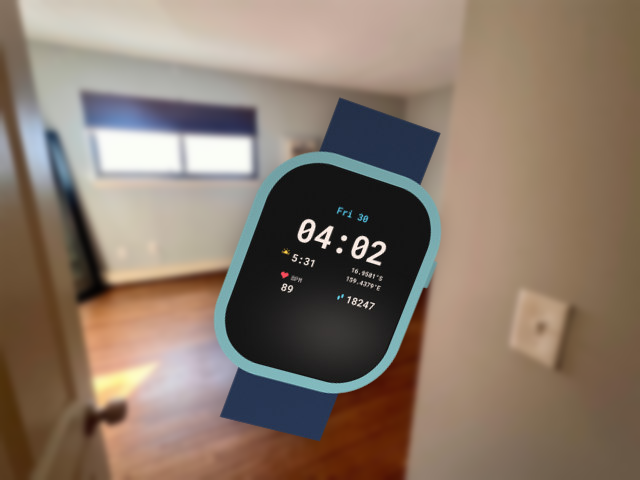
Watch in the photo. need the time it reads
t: 4:02
